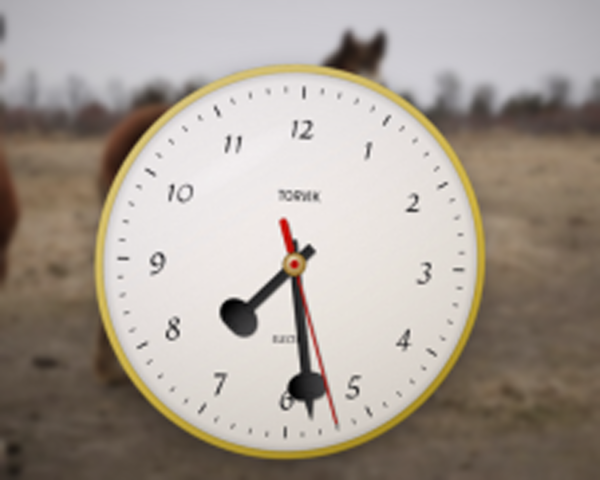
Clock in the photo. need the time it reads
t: 7:28:27
